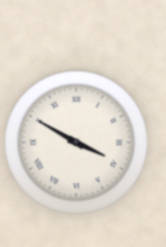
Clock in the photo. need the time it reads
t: 3:50
